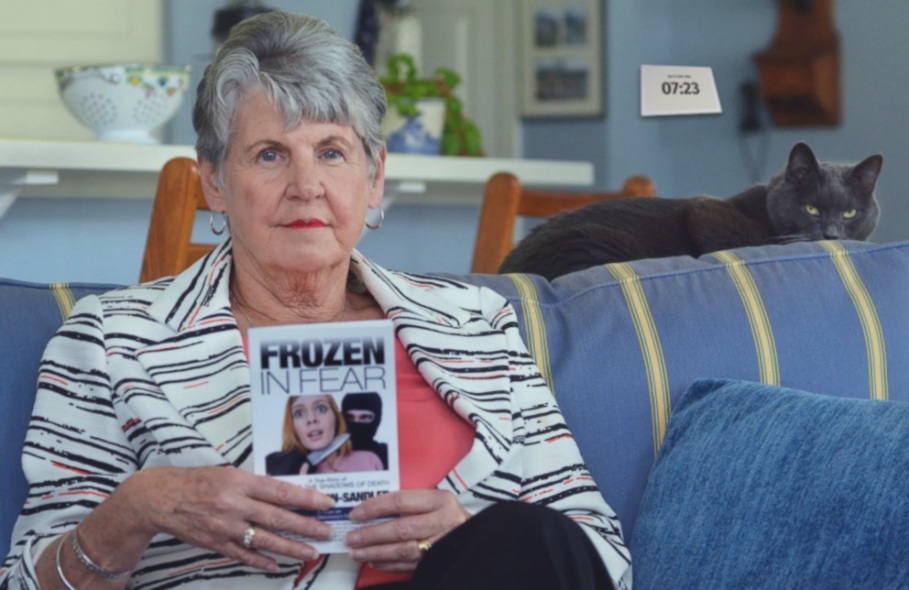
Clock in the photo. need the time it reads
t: 7:23
